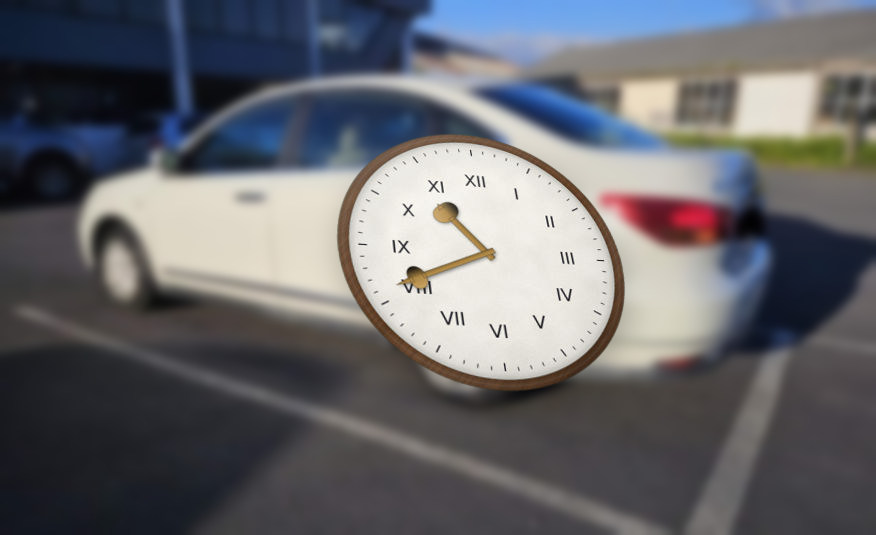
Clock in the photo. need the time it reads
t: 10:41
